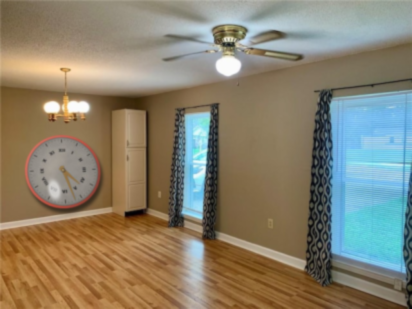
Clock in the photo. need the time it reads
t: 4:27
